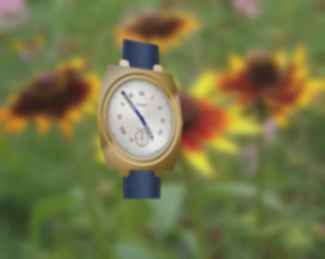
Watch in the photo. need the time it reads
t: 4:53
